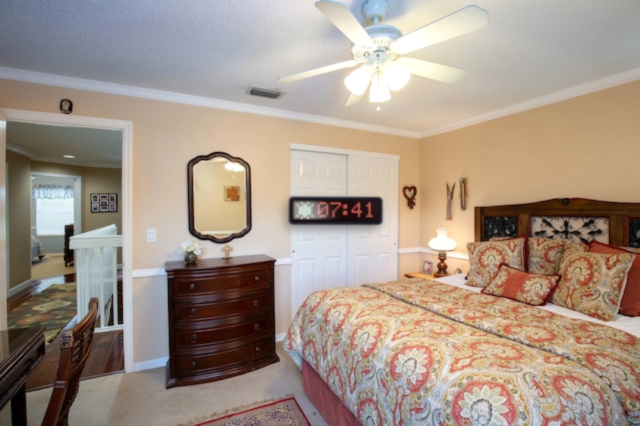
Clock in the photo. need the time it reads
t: 7:41
